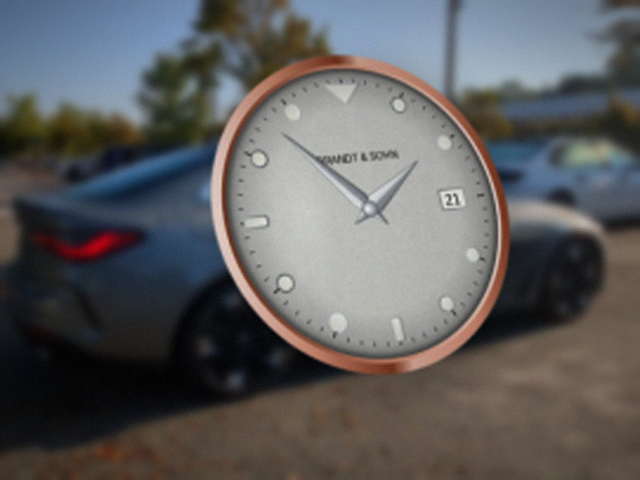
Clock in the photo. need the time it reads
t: 1:53
